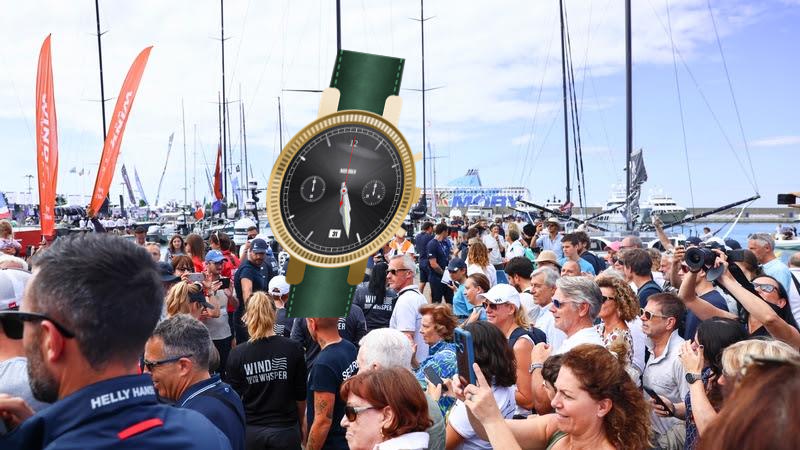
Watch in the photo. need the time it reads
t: 5:27
